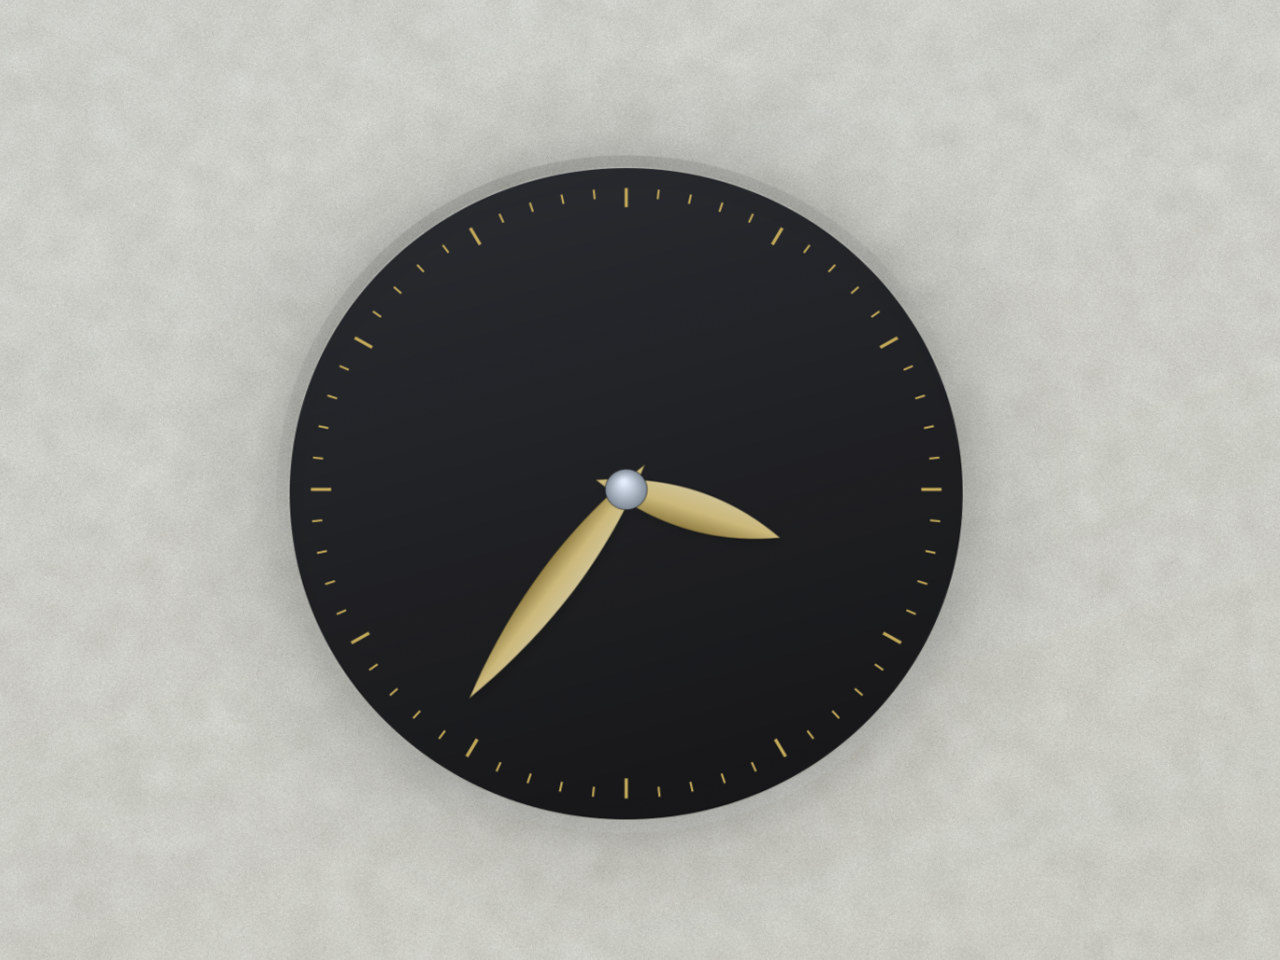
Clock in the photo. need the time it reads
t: 3:36
